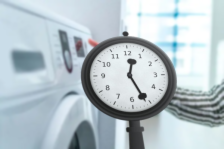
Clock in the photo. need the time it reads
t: 12:26
